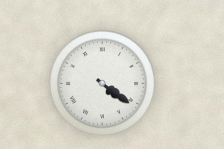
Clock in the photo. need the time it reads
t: 4:21
